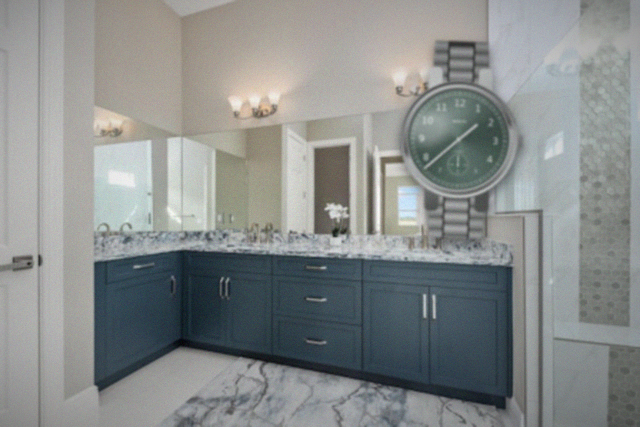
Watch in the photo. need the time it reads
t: 1:38
